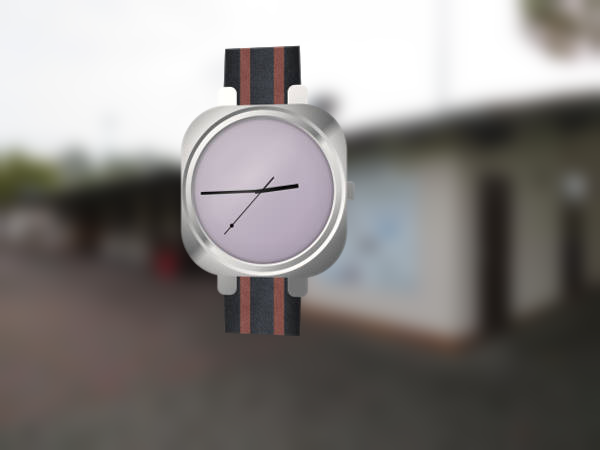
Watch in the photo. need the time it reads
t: 2:44:37
